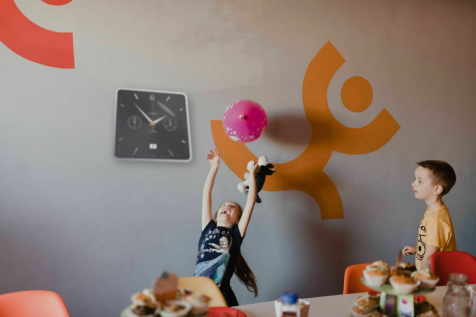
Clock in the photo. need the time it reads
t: 1:53
